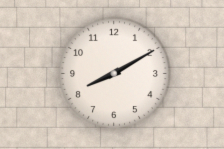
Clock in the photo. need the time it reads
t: 8:10
